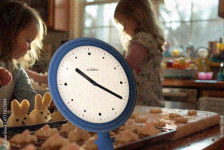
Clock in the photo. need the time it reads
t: 10:20
